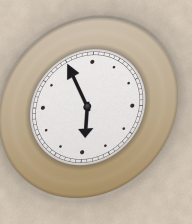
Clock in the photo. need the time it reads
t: 5:55
